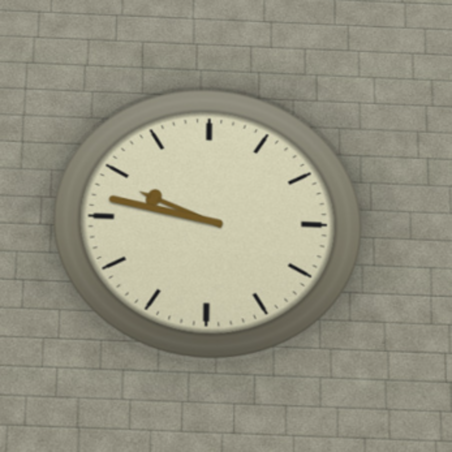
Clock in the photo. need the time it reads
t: 9:47
